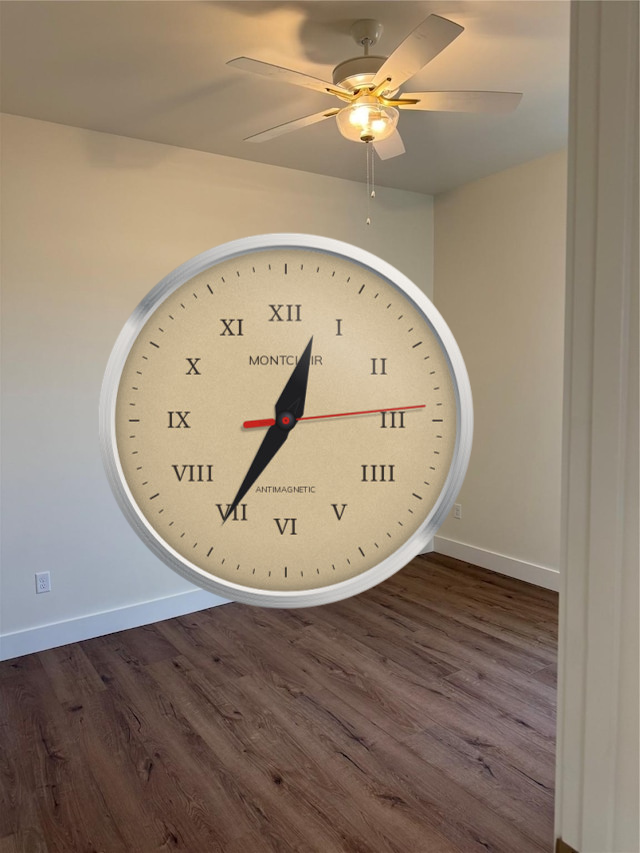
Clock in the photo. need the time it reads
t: 12:35:14
